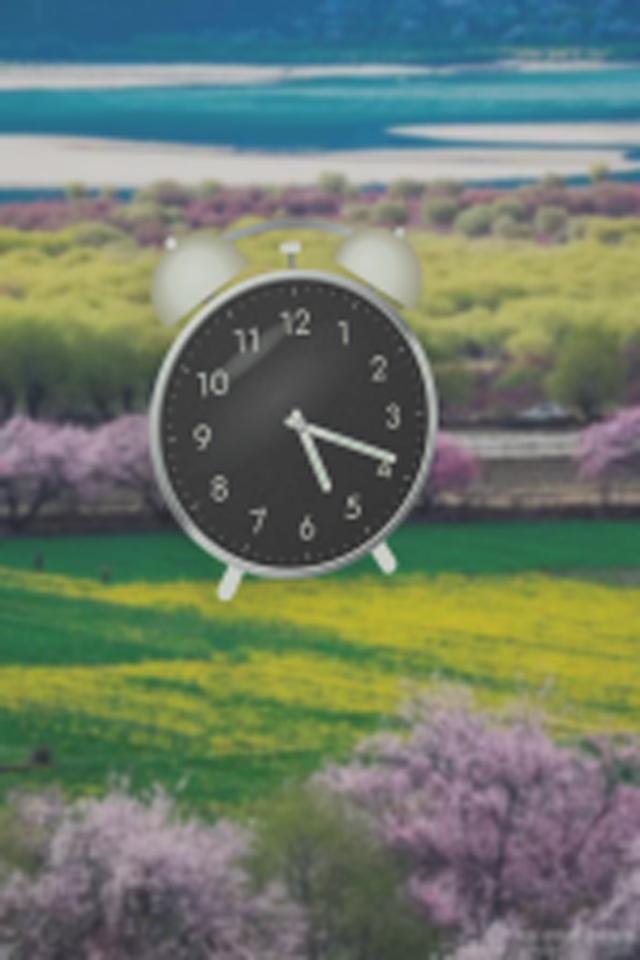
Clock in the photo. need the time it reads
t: 5:19
